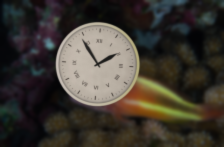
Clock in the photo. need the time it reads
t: 1:54
